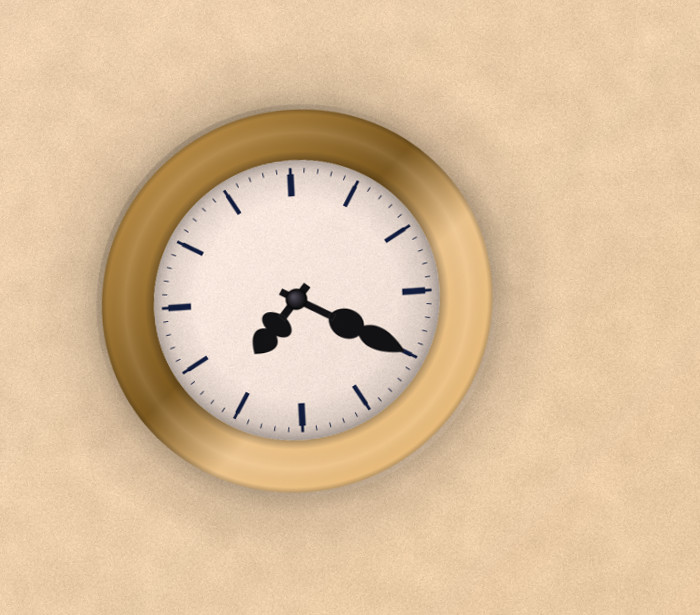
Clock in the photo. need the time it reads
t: 7:20
